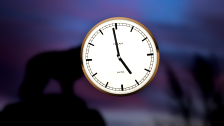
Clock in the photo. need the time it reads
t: 4:59
